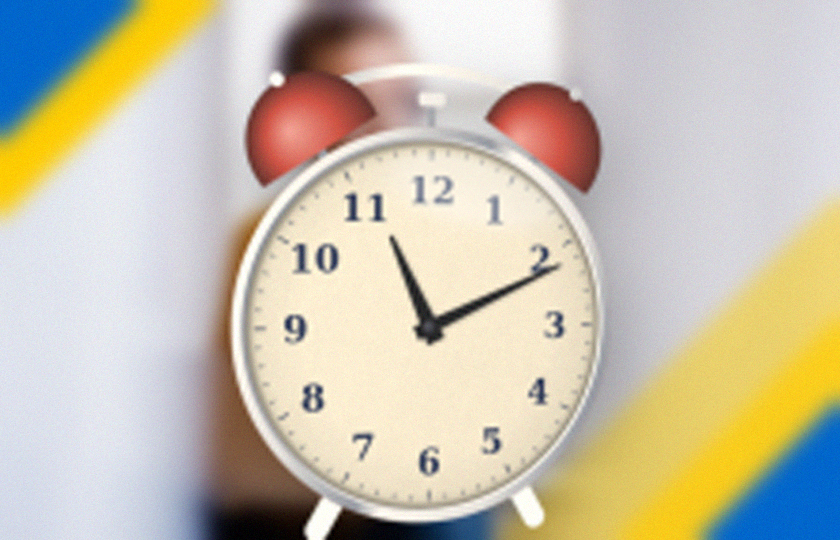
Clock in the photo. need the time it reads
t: 11:11
